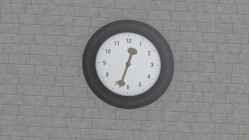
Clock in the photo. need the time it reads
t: 12:33
